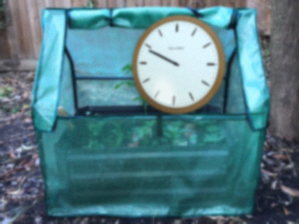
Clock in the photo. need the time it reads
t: 9:49
